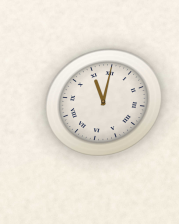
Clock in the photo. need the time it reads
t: 11:00
